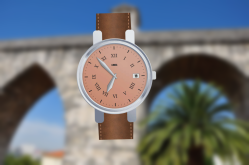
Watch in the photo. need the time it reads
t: 6:53
